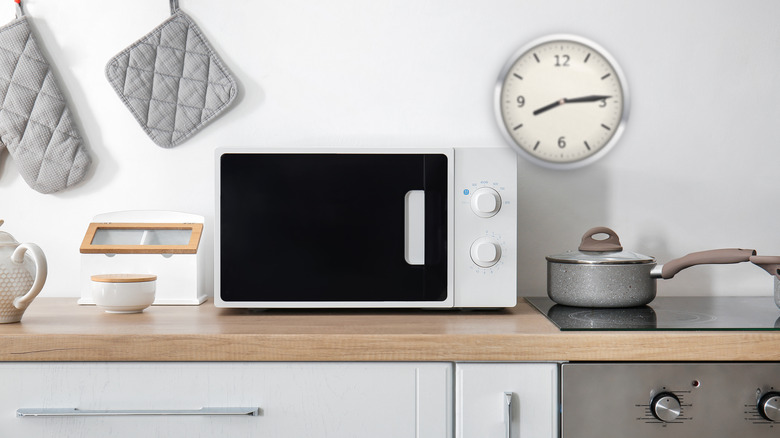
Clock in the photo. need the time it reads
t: 8:14
